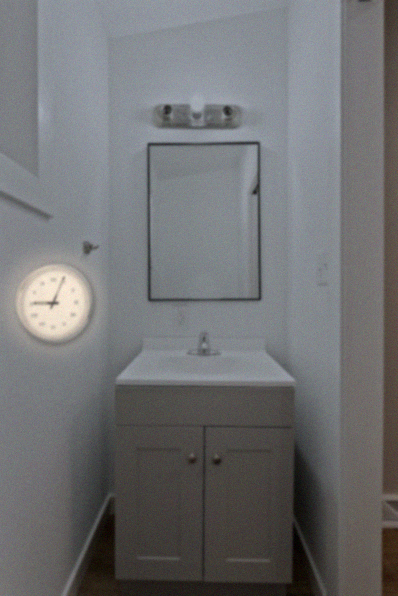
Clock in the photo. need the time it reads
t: 9:04
